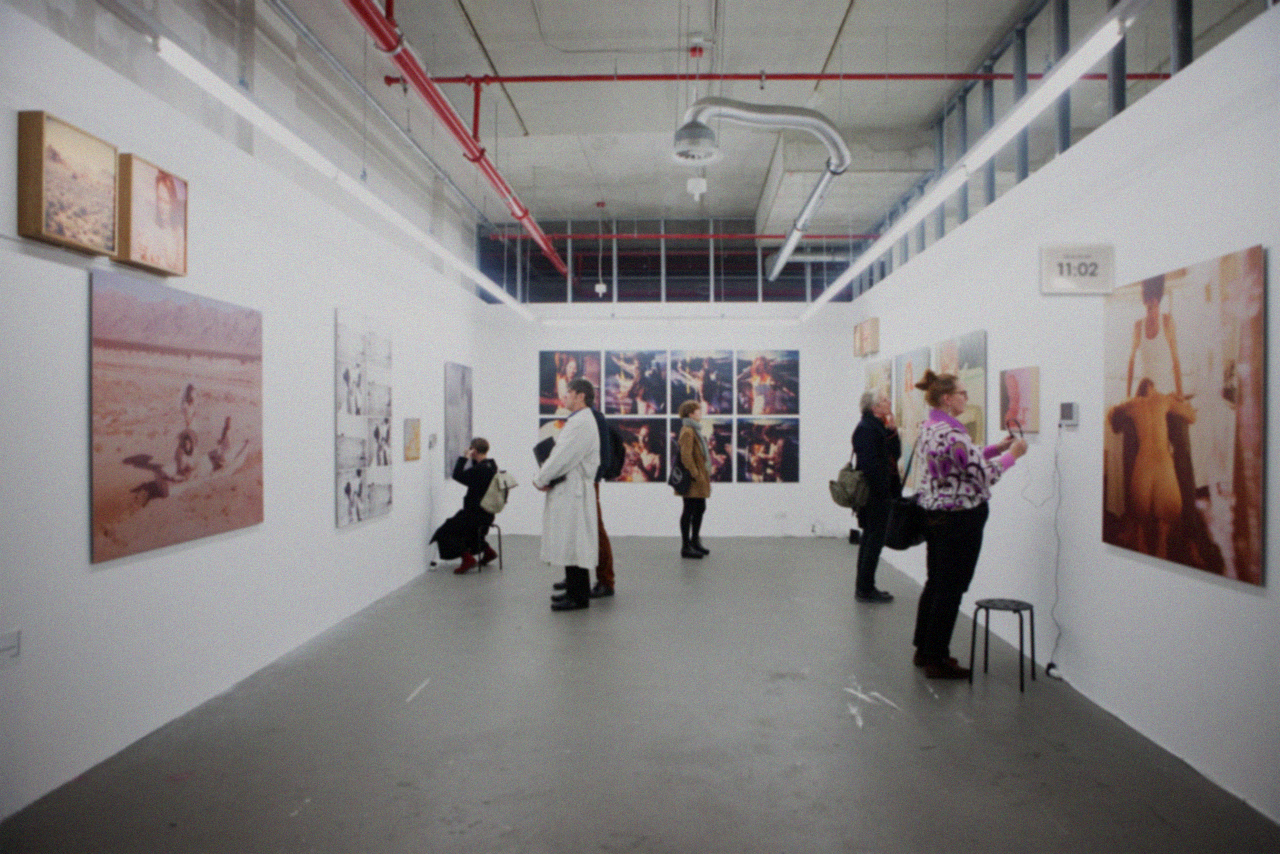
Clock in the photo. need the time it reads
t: 11:02
